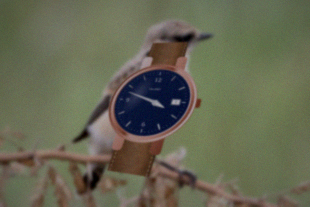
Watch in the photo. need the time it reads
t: 3:48
